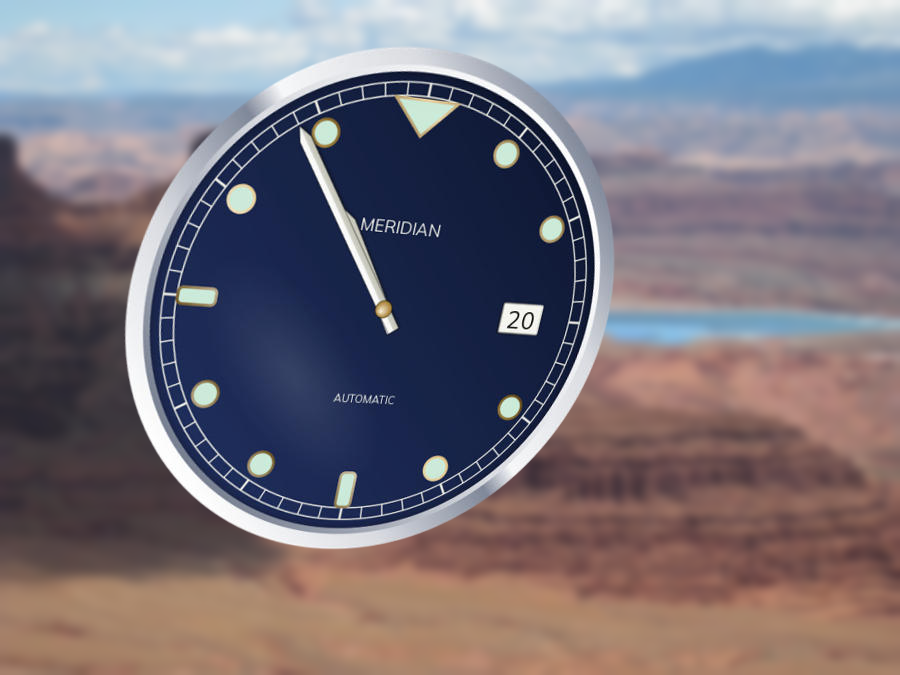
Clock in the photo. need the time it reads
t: 10:54
